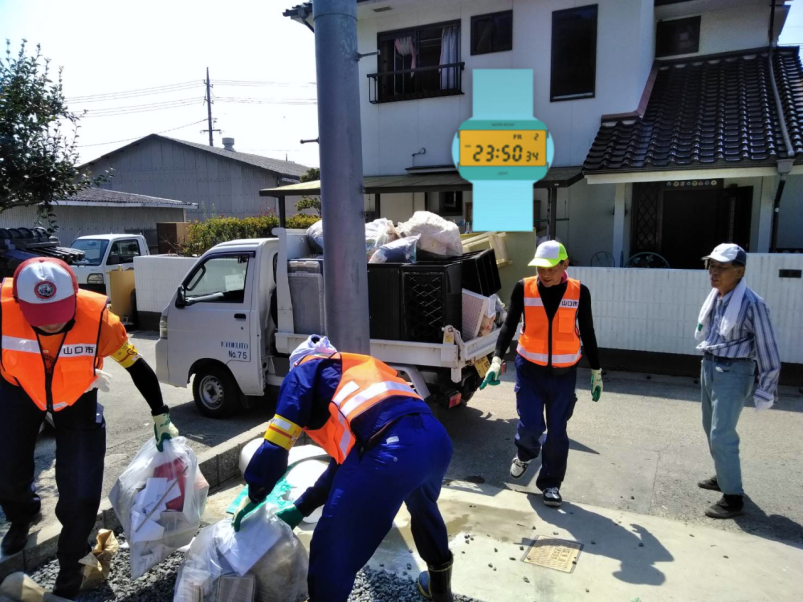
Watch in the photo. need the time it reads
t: 23:50:34
